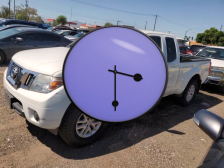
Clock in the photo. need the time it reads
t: 3:30
